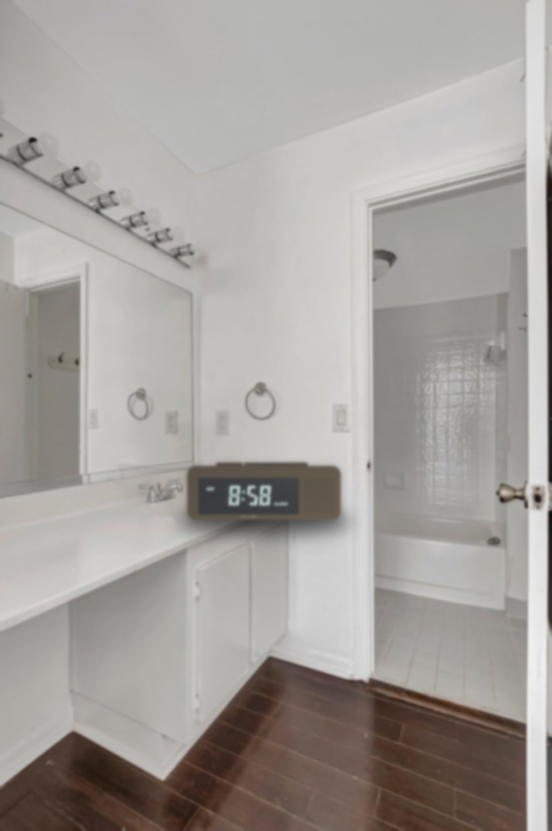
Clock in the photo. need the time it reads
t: 8:58
